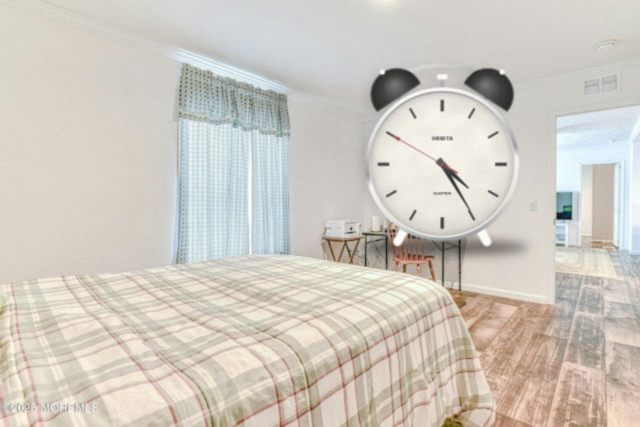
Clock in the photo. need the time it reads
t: 4:24:50
